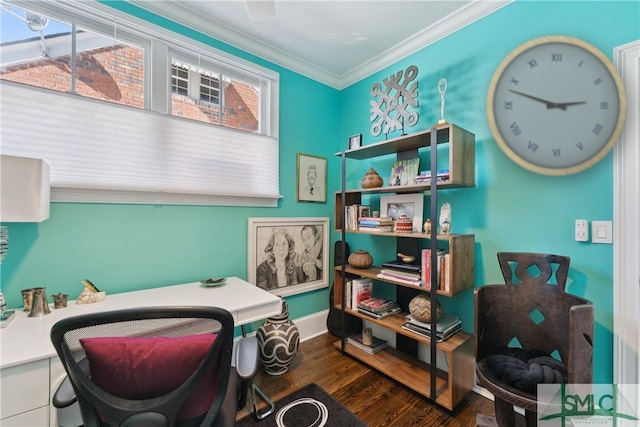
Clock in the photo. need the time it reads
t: 2:48
